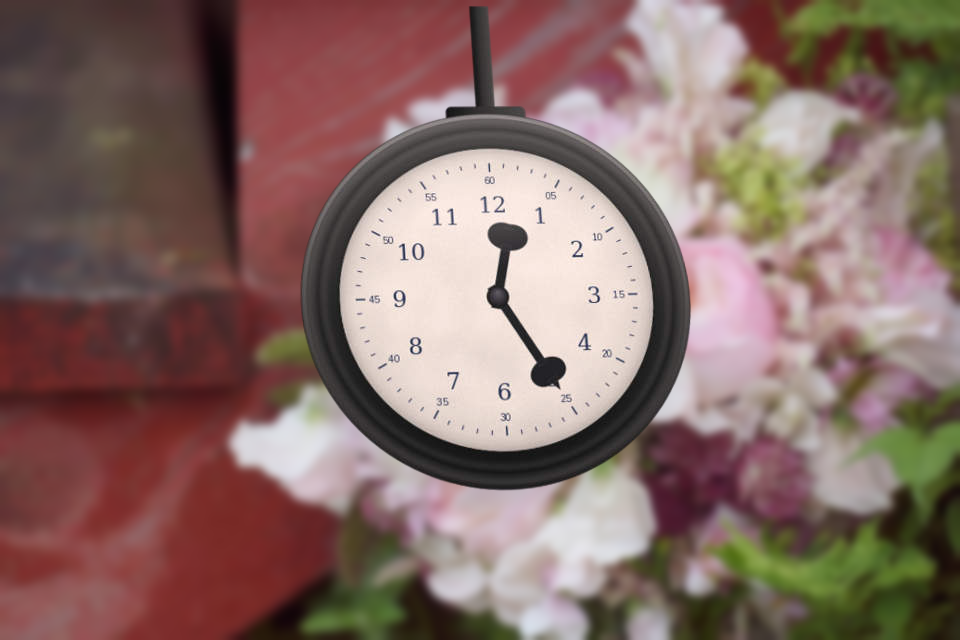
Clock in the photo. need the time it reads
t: 12:25
